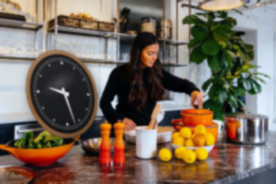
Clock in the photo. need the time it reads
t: 9:27
